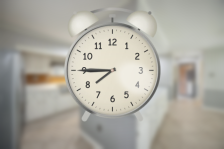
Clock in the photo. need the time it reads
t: 7:45
